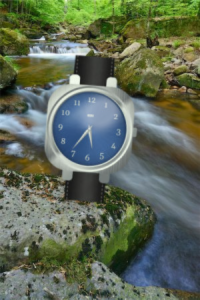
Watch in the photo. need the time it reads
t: 5:36
